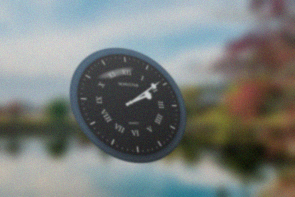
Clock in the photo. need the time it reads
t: 2:09
